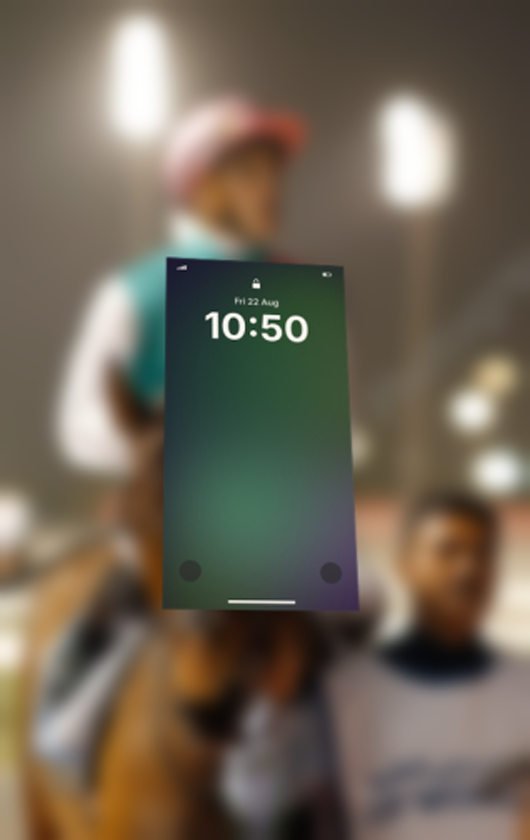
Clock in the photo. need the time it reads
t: 10:50
